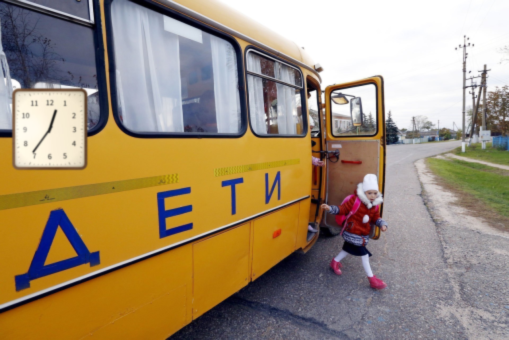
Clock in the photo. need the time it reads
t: 12:36
